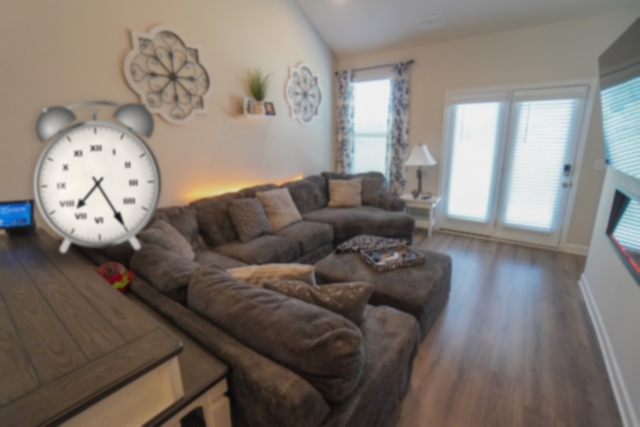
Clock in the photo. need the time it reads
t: 7:25
